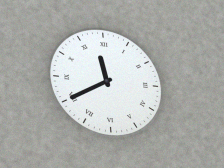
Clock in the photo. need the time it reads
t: 11:40
